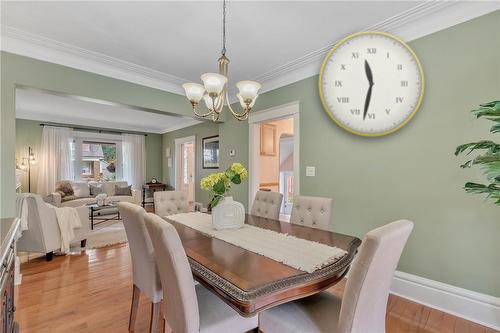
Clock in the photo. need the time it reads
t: 11:32
